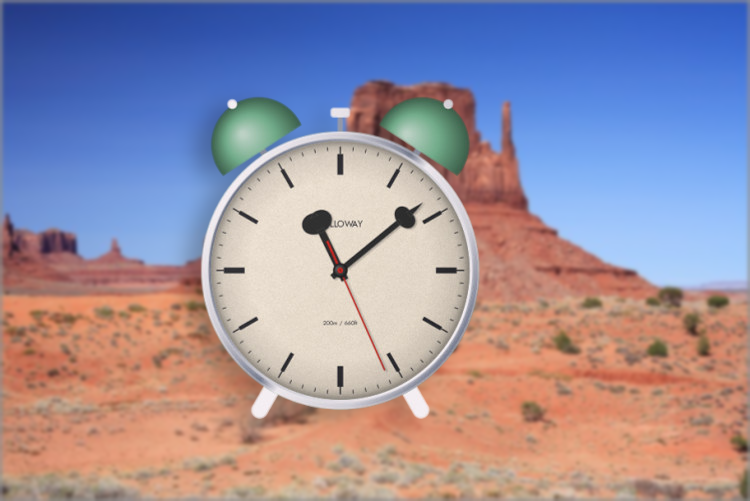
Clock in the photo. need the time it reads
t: 11:08:26
